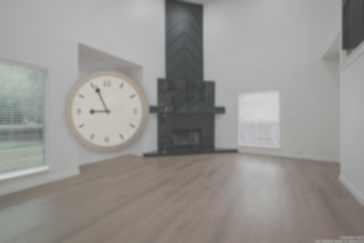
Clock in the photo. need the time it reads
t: 8:56
